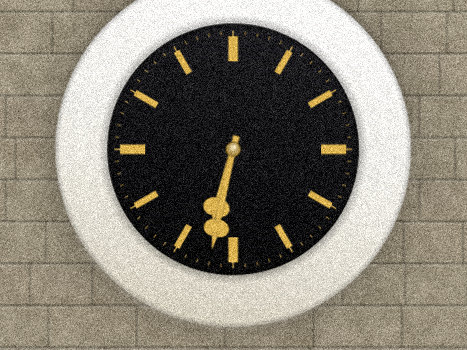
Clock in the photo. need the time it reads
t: 6:32
